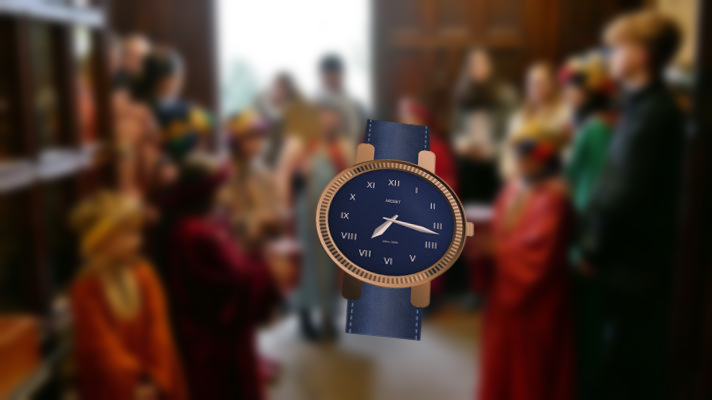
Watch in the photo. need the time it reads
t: 7:17
